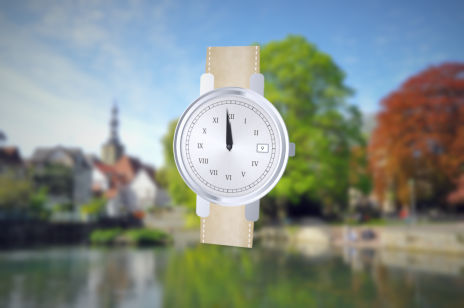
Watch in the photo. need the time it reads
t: 11:59
